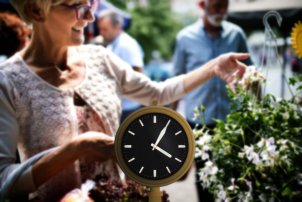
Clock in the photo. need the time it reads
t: 4:05
